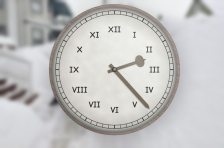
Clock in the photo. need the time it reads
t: 2:23
